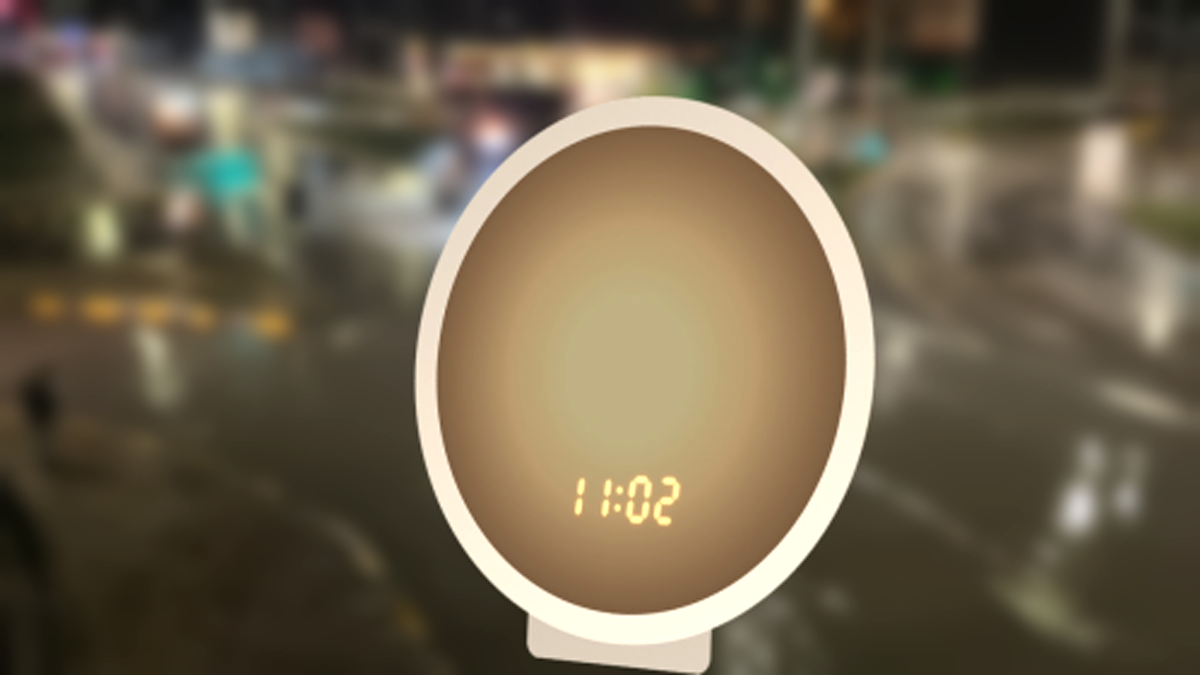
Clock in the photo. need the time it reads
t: 11:02
